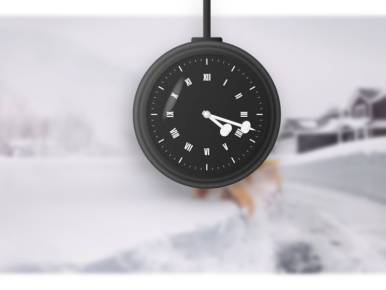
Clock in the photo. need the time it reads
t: 4:18
